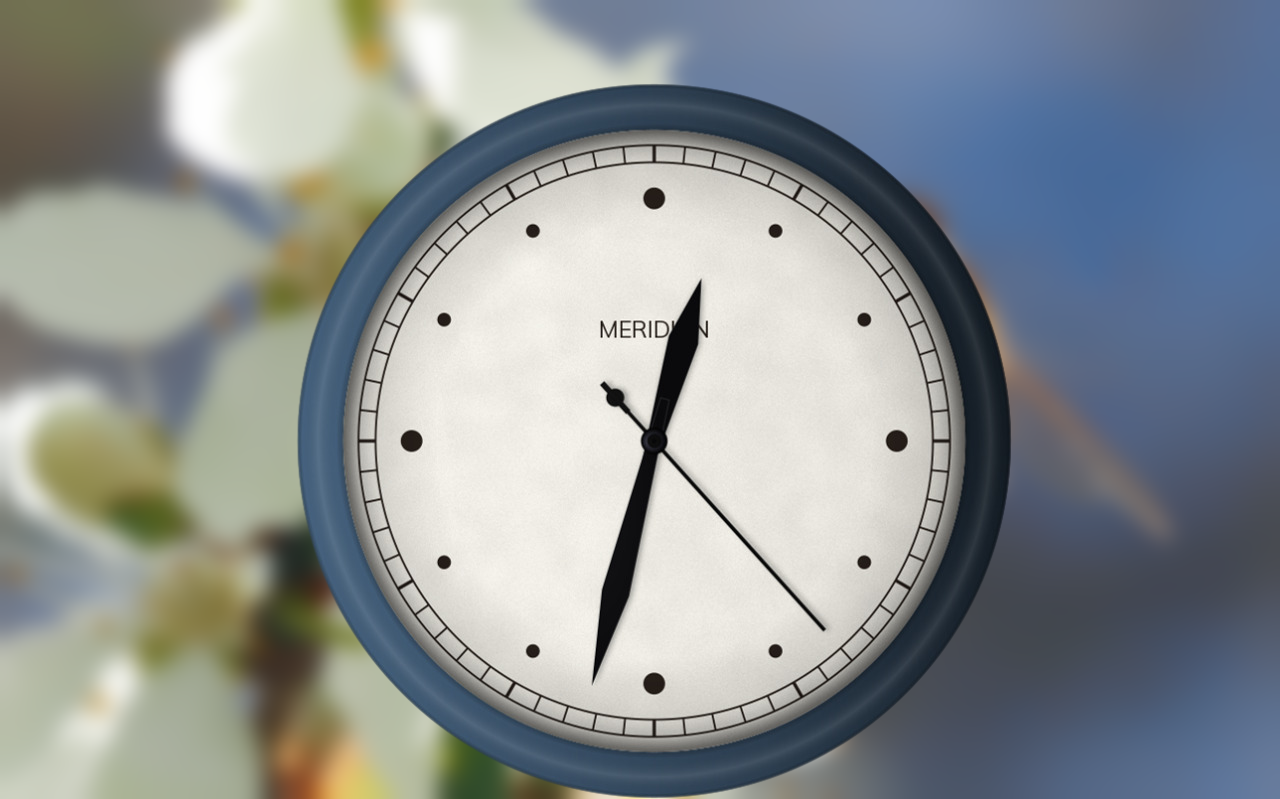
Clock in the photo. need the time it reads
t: 12:32:23
